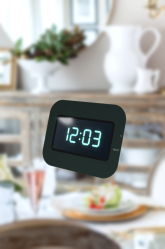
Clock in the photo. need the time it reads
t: 12:03
